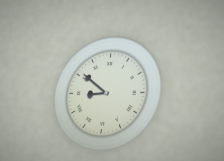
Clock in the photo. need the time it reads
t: 8:51
